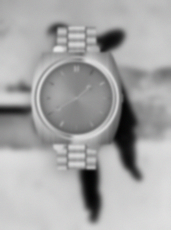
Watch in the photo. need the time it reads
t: 1:40
